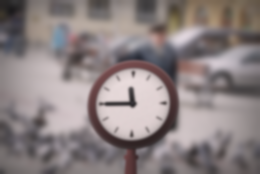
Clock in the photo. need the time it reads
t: 11:45
